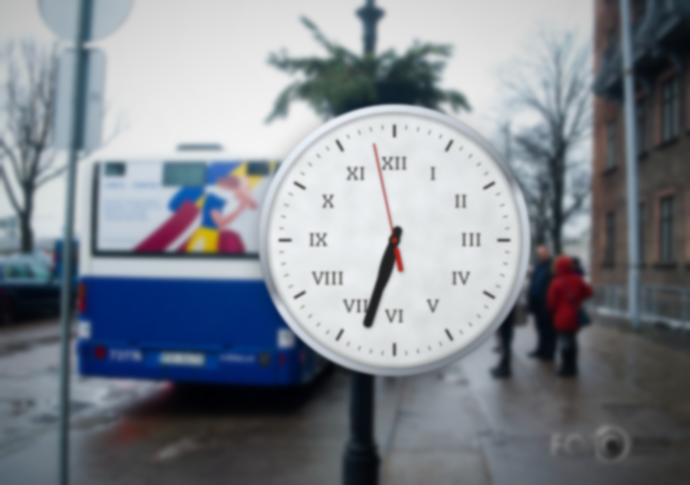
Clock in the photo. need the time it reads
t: 6:32:58
